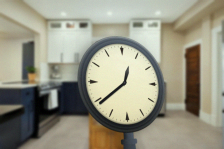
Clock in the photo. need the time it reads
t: 12:39
